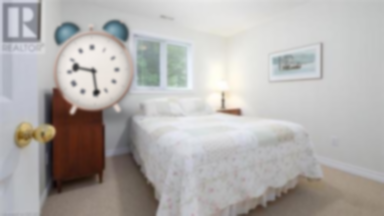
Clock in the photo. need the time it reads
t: 9:29
